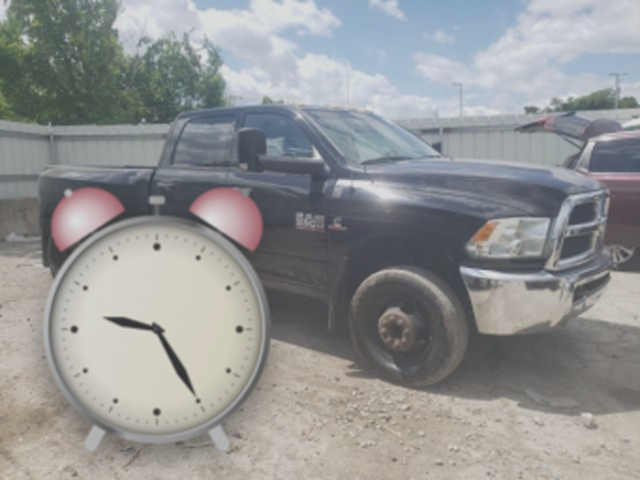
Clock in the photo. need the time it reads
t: 9:25
